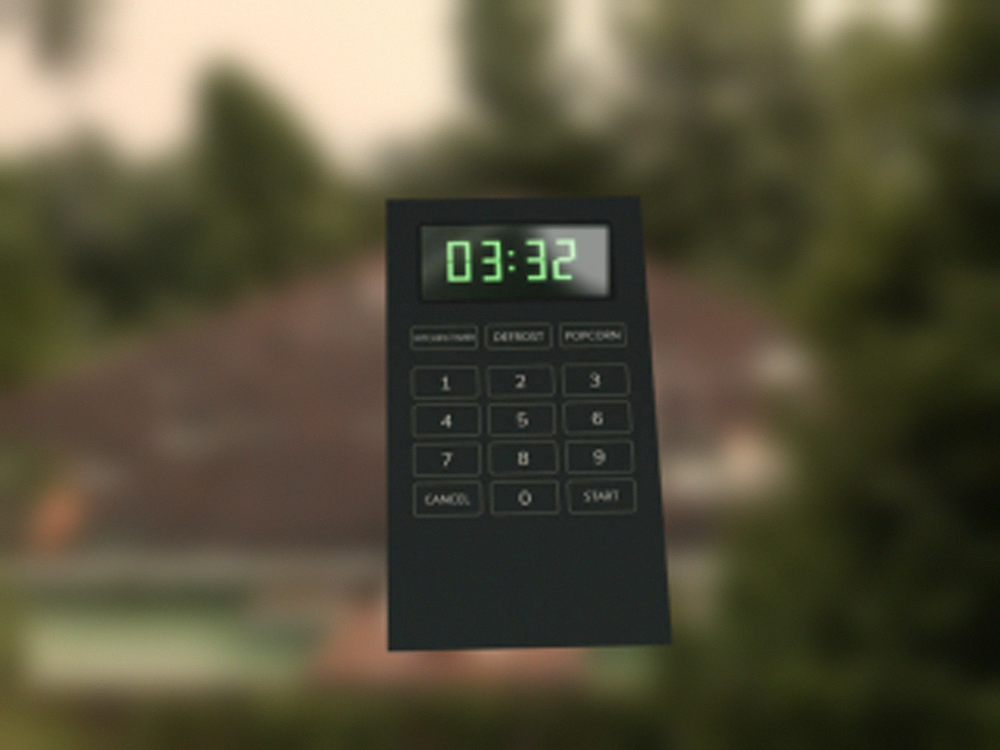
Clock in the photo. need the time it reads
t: 3:32
